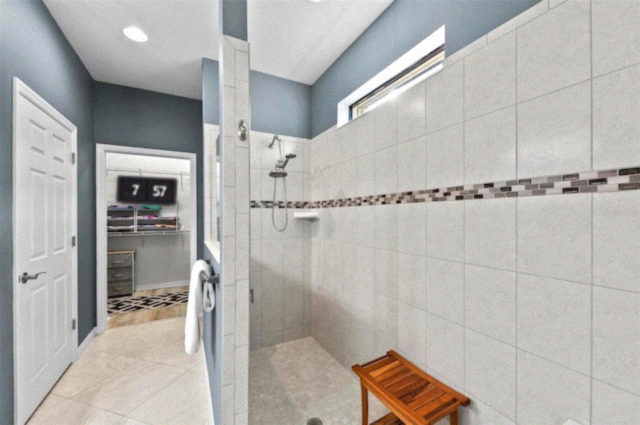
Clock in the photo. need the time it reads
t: 7:57
